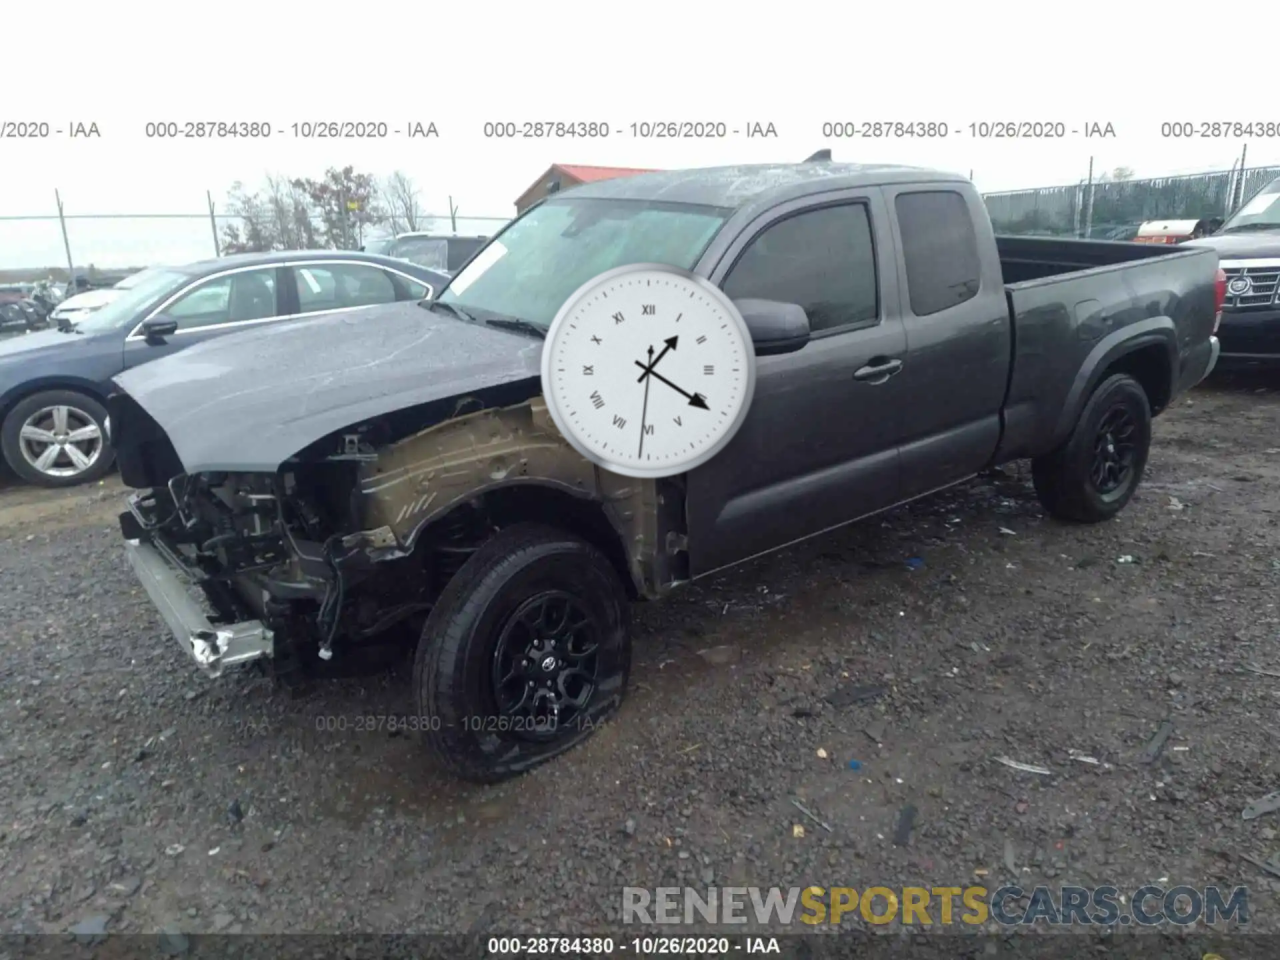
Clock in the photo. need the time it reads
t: 1:20:31
